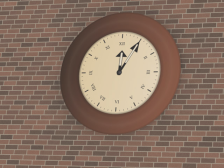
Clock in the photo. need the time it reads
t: 12:05
